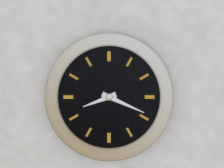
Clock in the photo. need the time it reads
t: 8:19
